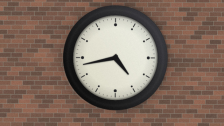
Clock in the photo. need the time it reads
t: 4:43
